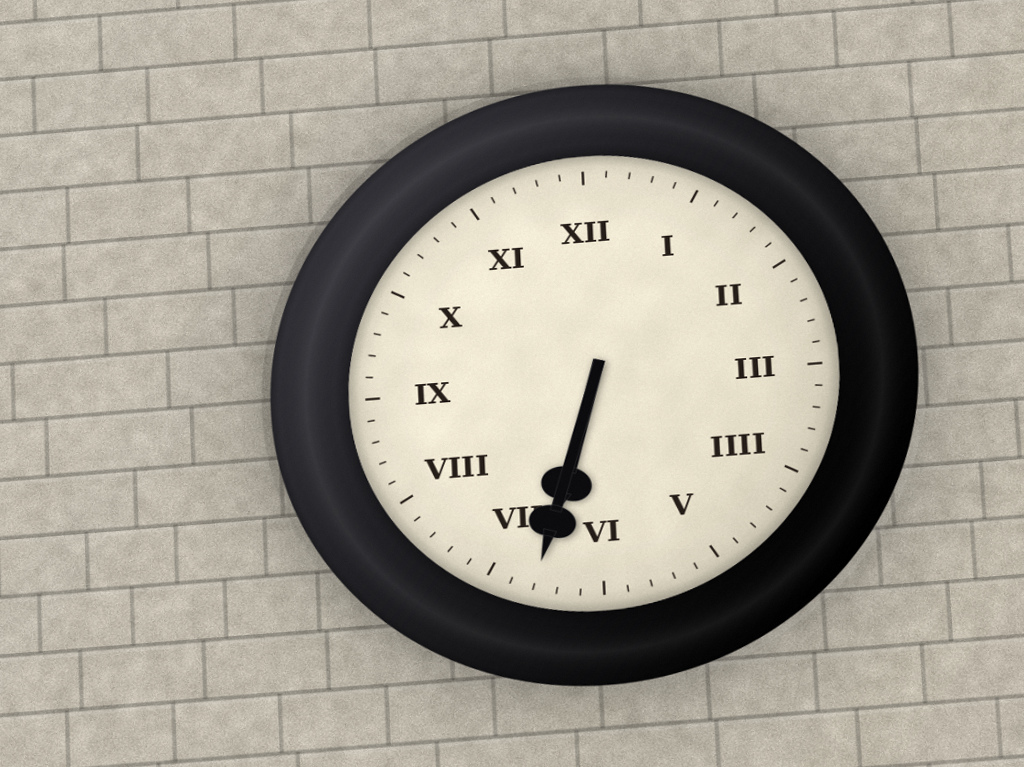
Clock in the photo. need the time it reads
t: 6:33
